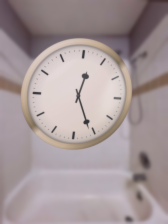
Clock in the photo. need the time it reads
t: 12:26
